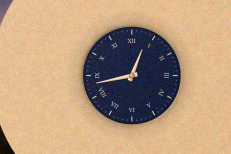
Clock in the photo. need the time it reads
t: 12:43
